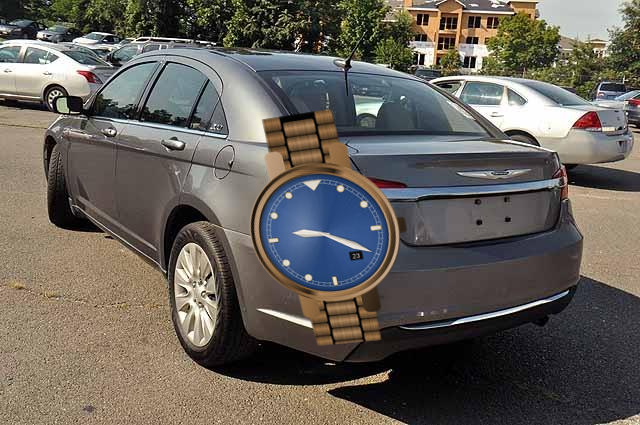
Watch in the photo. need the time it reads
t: 9:20
